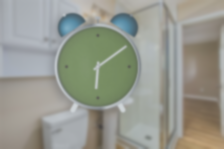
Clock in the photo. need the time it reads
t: 6:09
